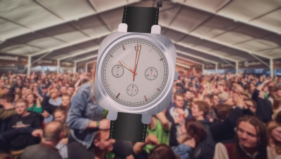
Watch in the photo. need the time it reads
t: 10:01
